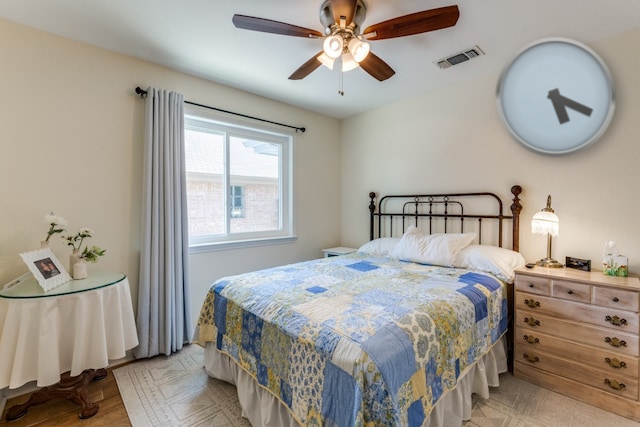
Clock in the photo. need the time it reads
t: 5:19
